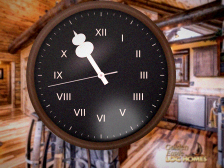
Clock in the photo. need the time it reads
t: 10:54:43
